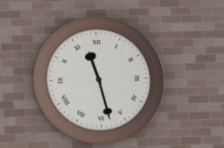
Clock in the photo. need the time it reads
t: 11:28
